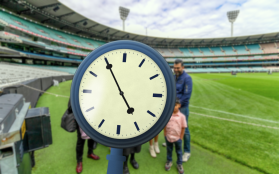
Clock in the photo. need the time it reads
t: 4:55
